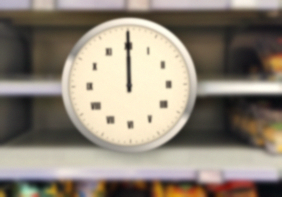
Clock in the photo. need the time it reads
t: 12:00
